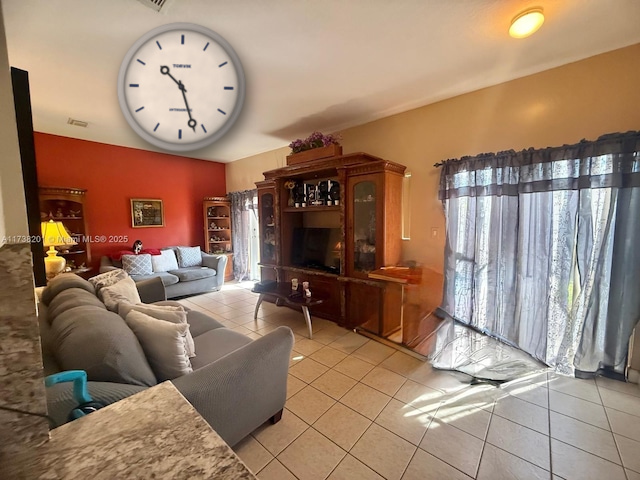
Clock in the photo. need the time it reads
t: 10:27
